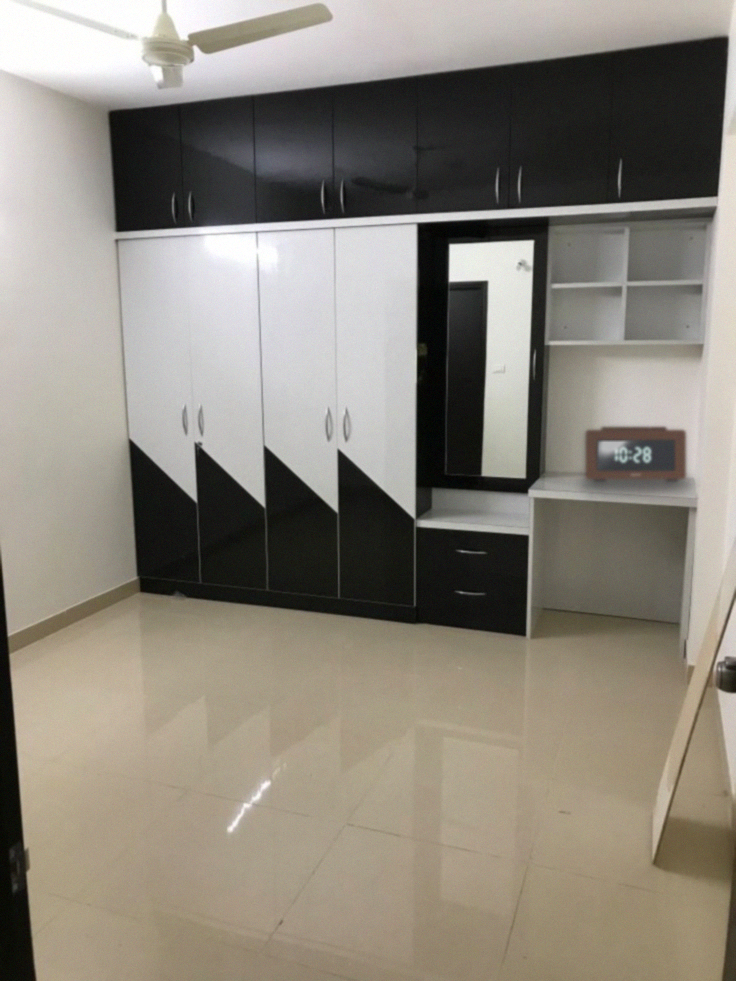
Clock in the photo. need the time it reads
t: 10:28
